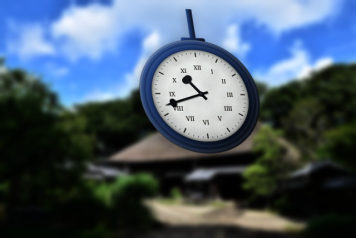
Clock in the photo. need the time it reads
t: 10:42
